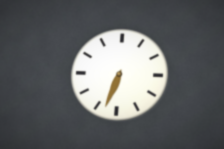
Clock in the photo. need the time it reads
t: 6:33
